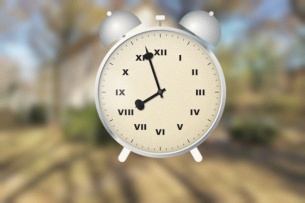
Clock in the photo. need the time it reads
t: 7:57
